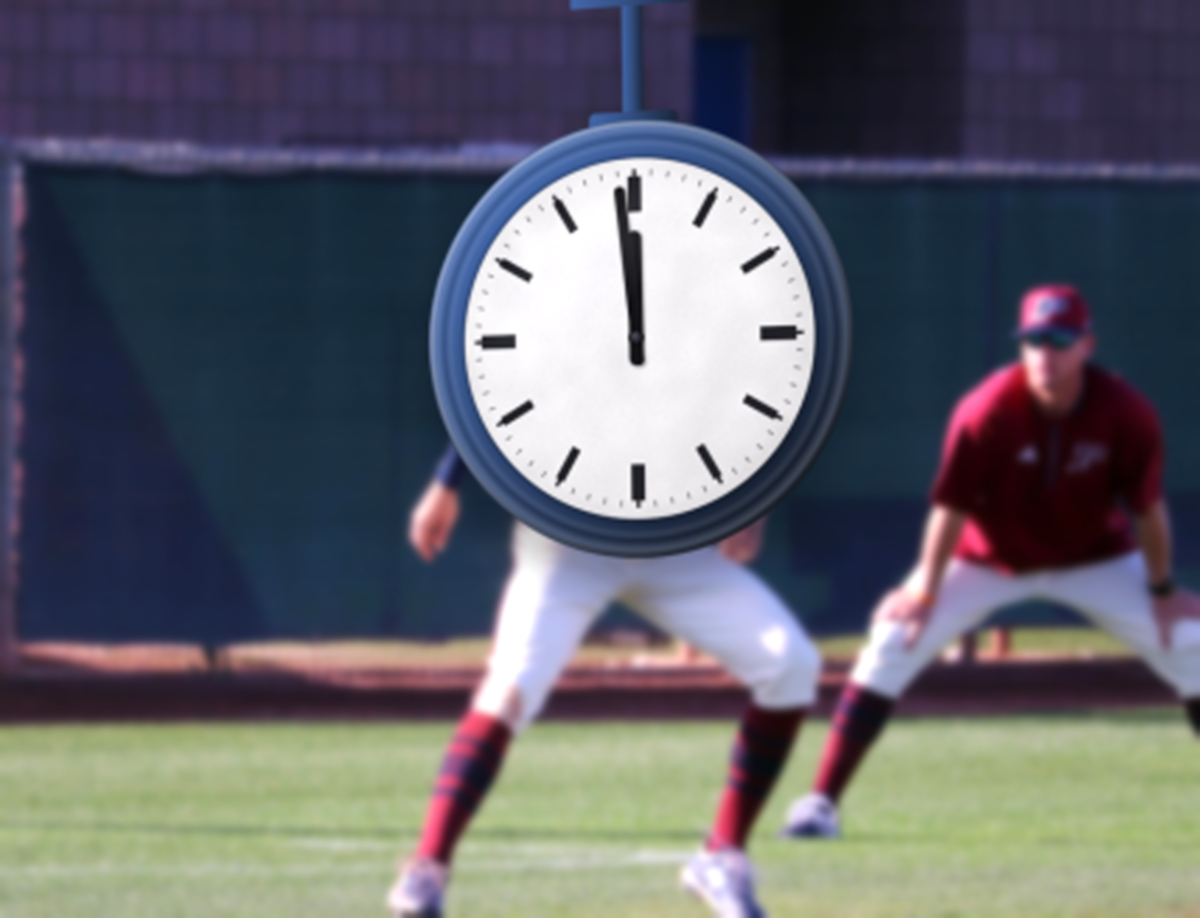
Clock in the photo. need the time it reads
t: 11:59
